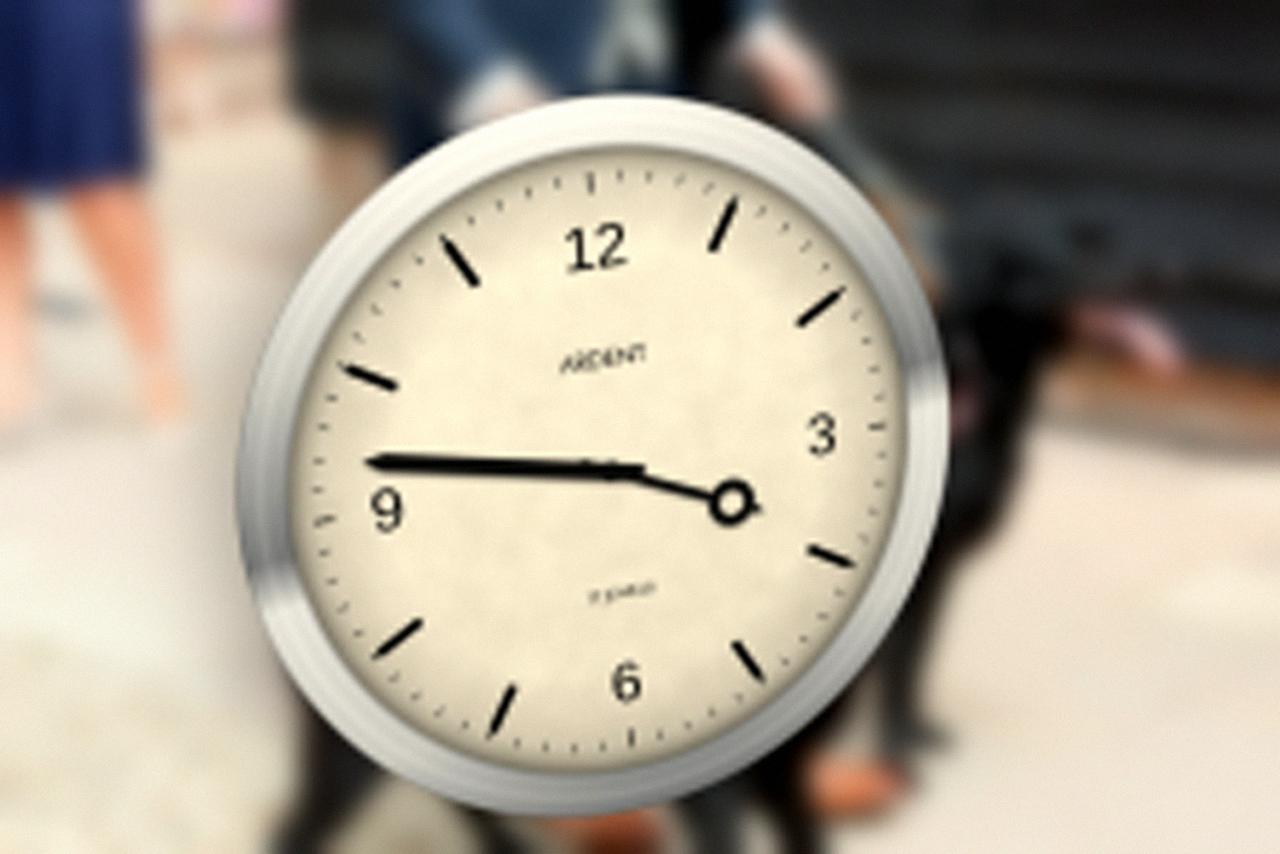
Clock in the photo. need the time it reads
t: 3:47
